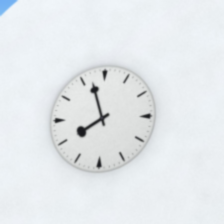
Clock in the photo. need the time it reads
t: 7:57
